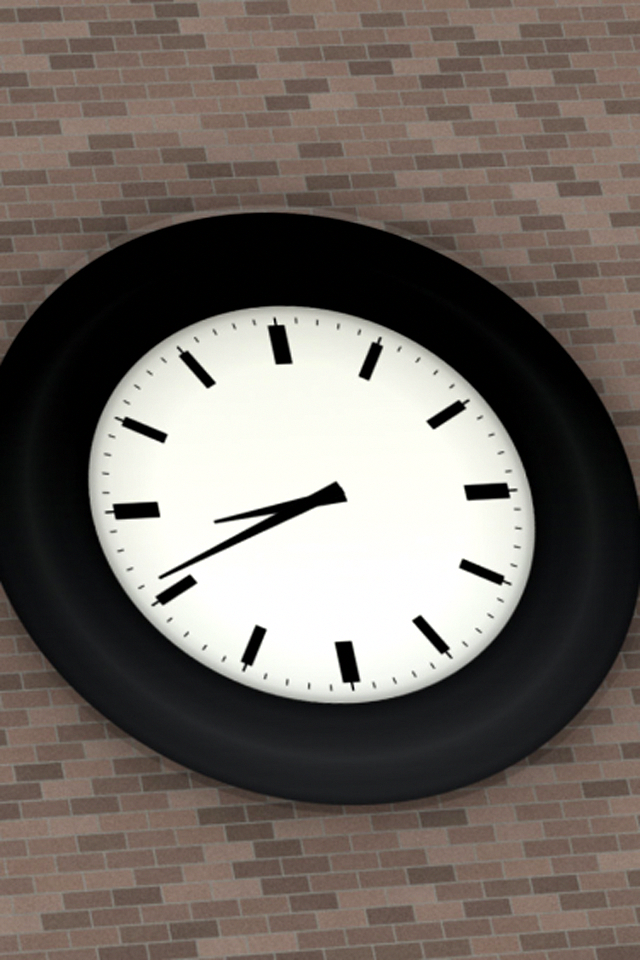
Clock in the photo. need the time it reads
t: 8:41
